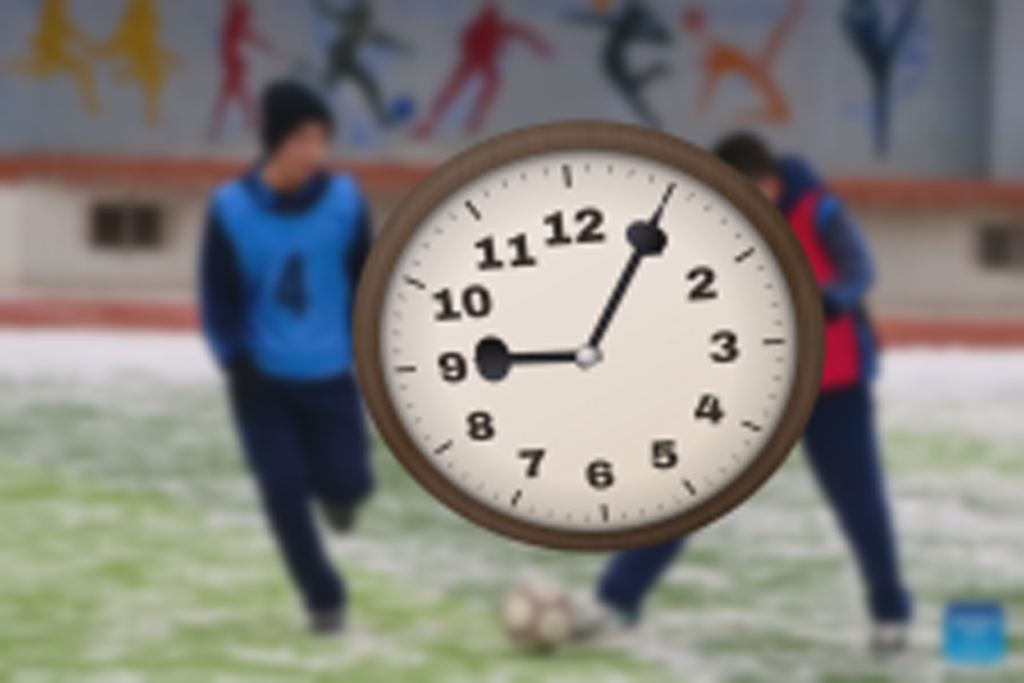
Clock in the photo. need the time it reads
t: 9:05
